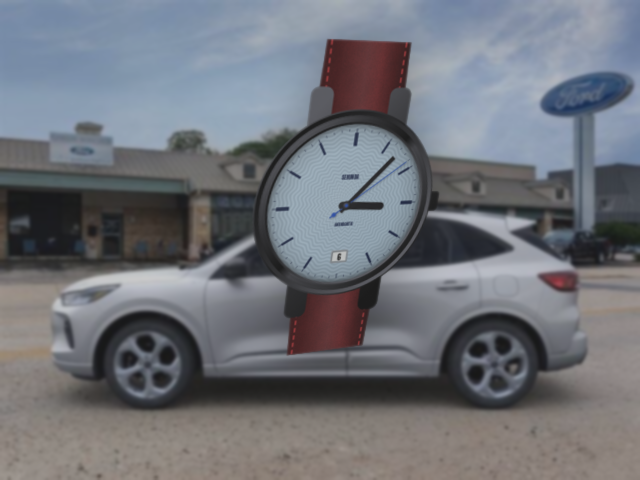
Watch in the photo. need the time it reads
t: 3:07:09
